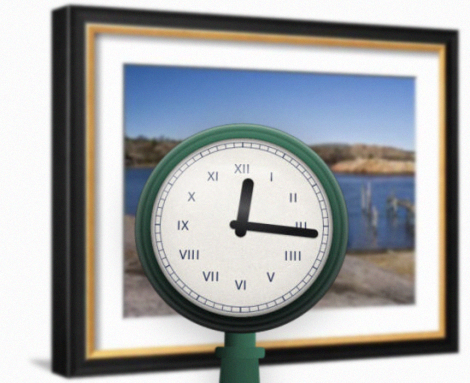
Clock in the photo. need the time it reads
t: 12:16
